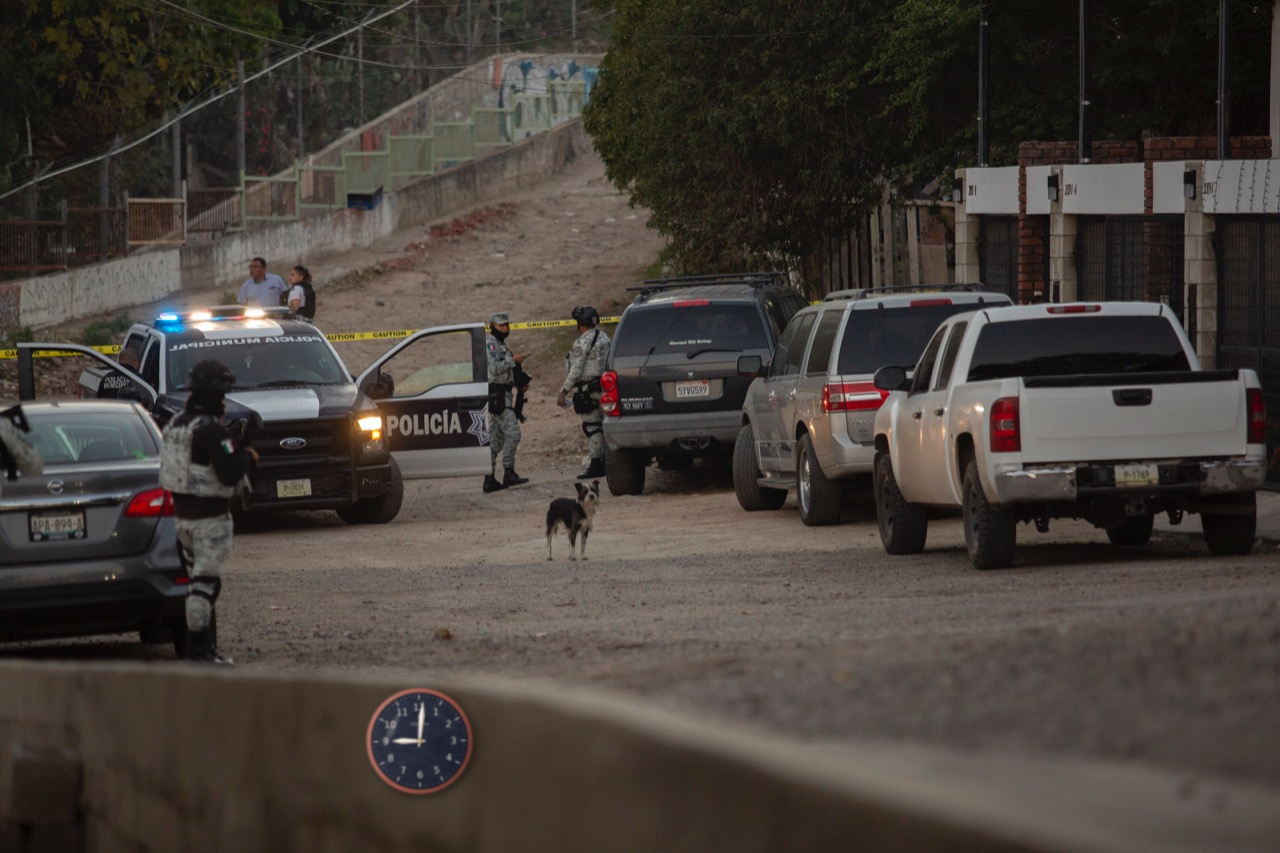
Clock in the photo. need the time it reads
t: 9:01
